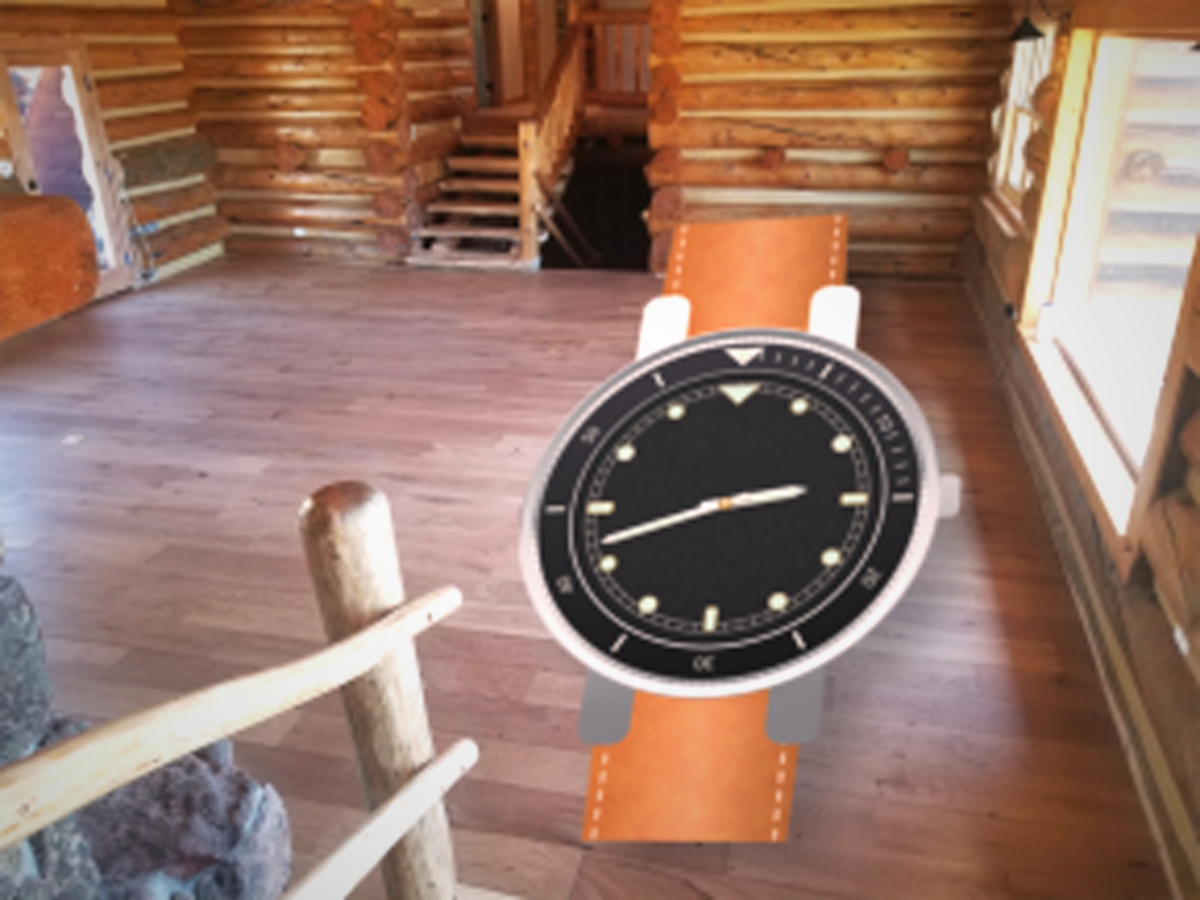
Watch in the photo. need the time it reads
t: 2:42
